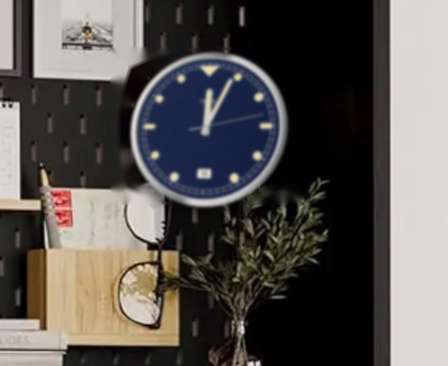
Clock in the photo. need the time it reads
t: 12:04:13
